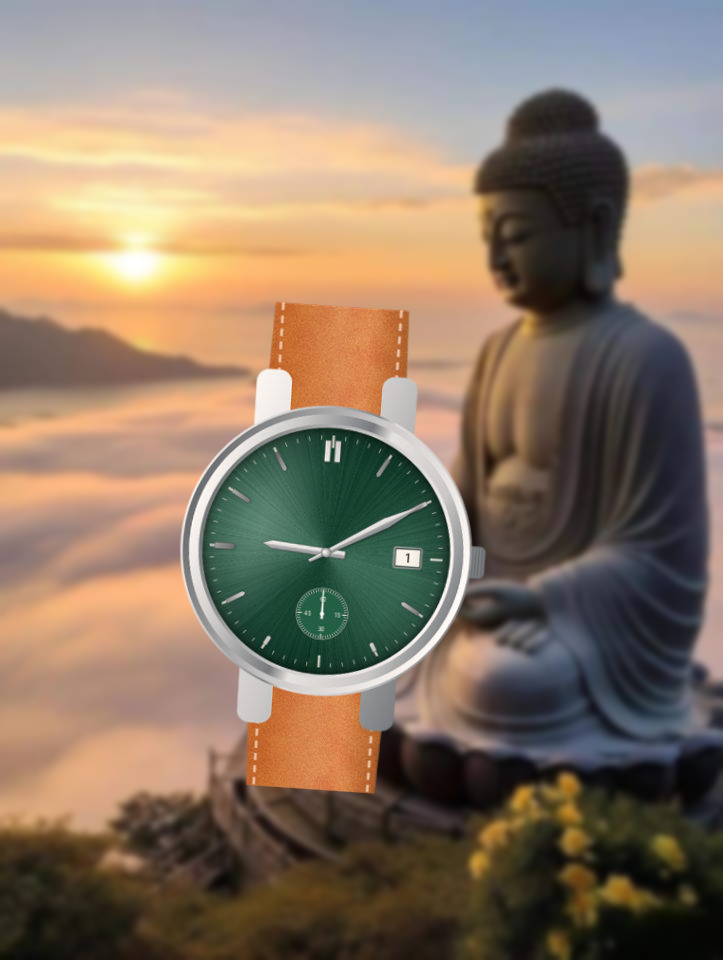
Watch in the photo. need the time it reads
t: 9:10
